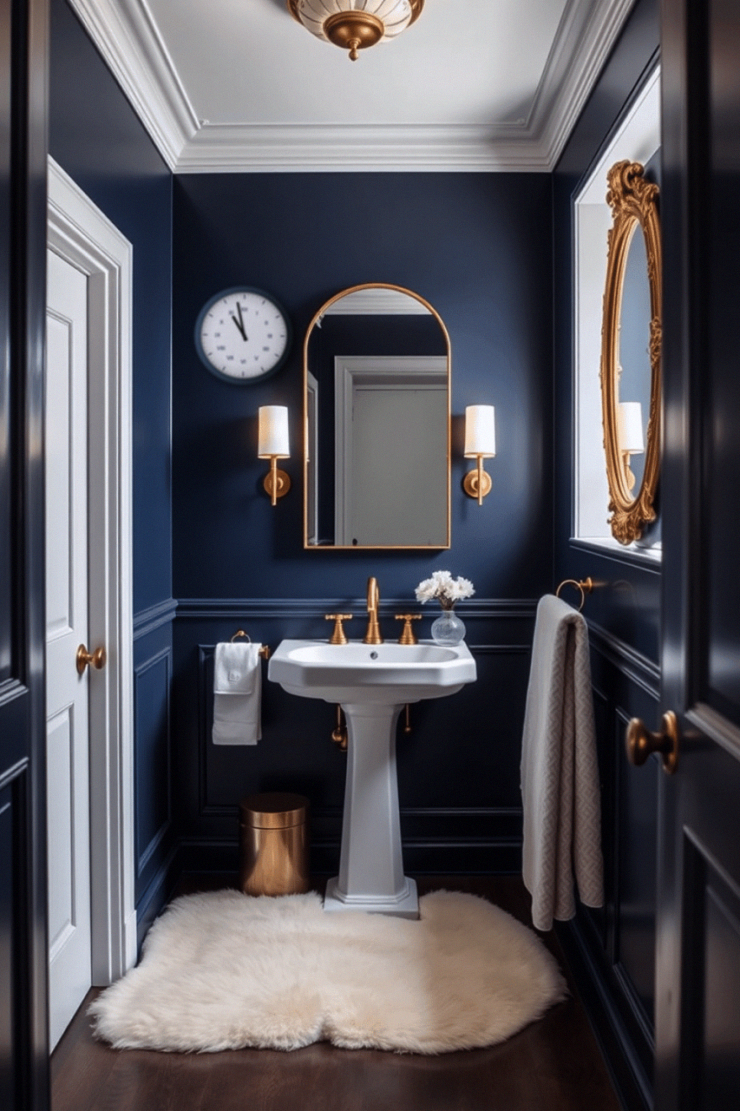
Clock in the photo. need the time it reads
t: 10:58
